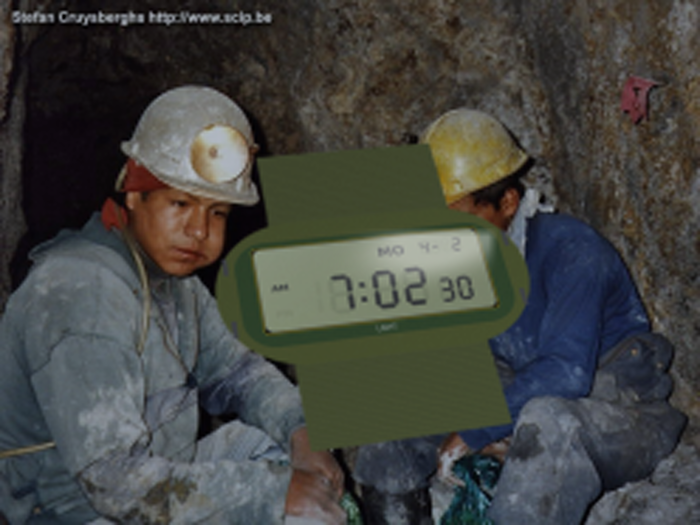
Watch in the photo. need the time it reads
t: 7:02:30
